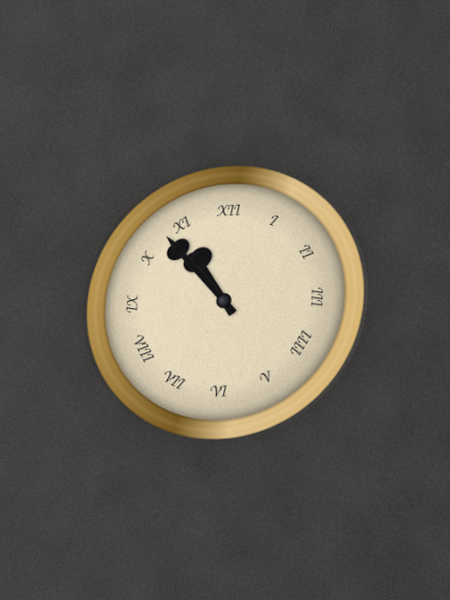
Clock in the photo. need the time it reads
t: 10:53
